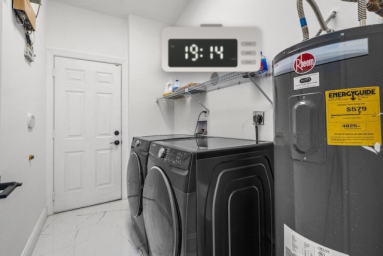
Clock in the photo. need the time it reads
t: 19:14
